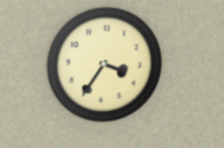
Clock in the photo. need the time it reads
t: 3:35
